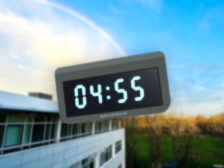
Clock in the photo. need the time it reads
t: 4:55
